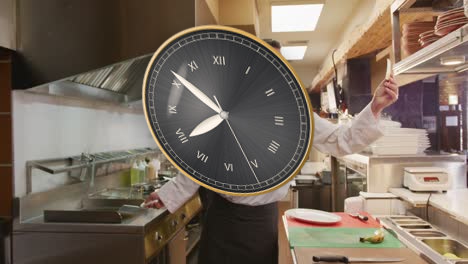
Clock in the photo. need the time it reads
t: 7:51:26
